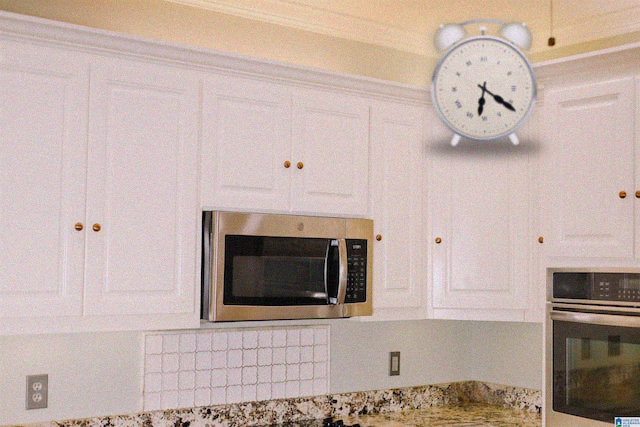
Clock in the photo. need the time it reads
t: 6:21
